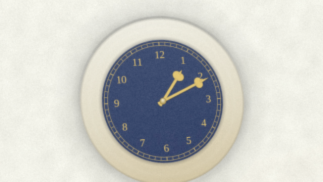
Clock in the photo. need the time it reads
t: 1:11
